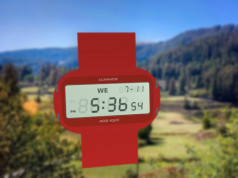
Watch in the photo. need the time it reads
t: 5:36:54
